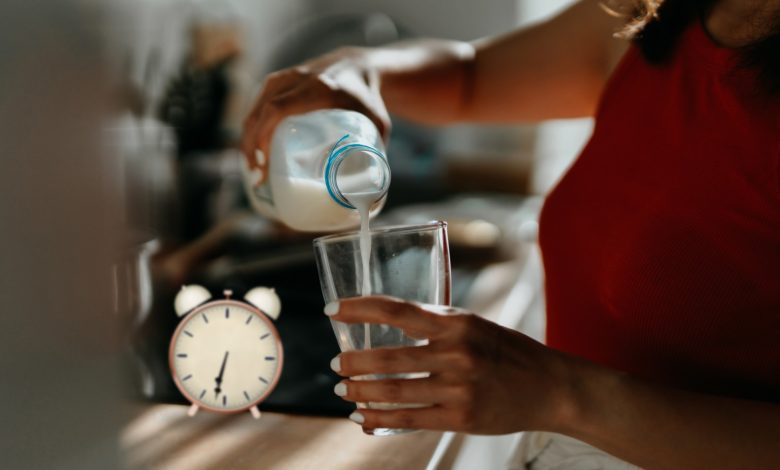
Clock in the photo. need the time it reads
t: 6:32
